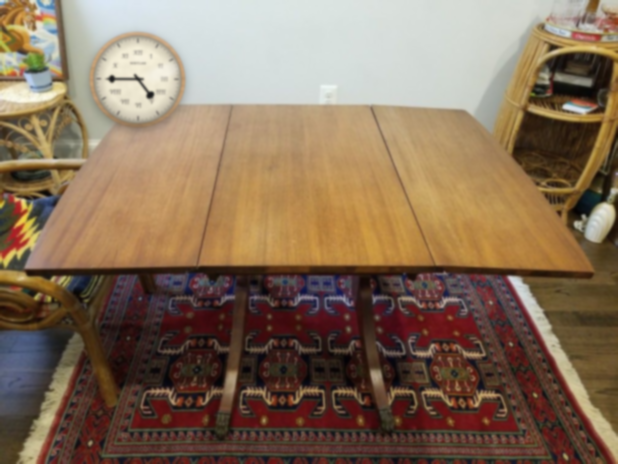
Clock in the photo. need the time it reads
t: 4:45
